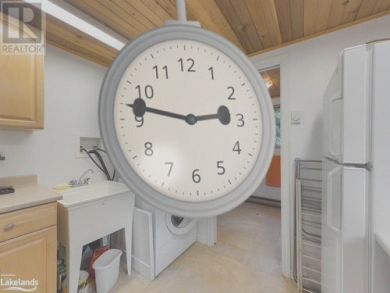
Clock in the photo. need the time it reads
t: 2:47
